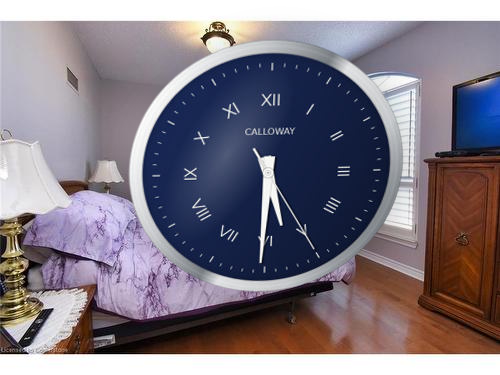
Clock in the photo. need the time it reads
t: 5:30:25
